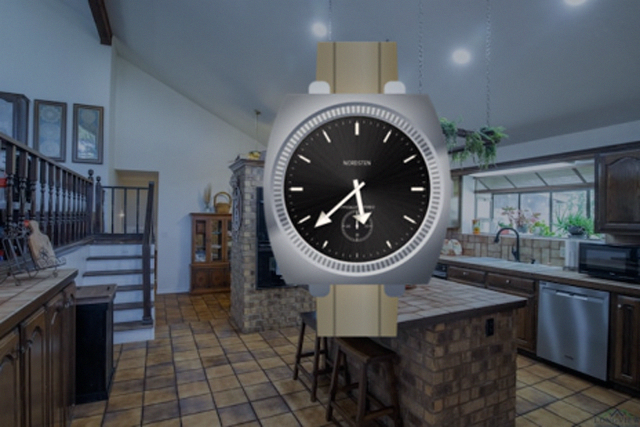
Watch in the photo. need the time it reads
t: 5:38
